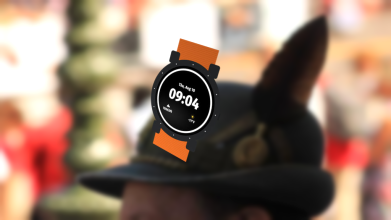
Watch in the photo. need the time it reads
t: 9:04
